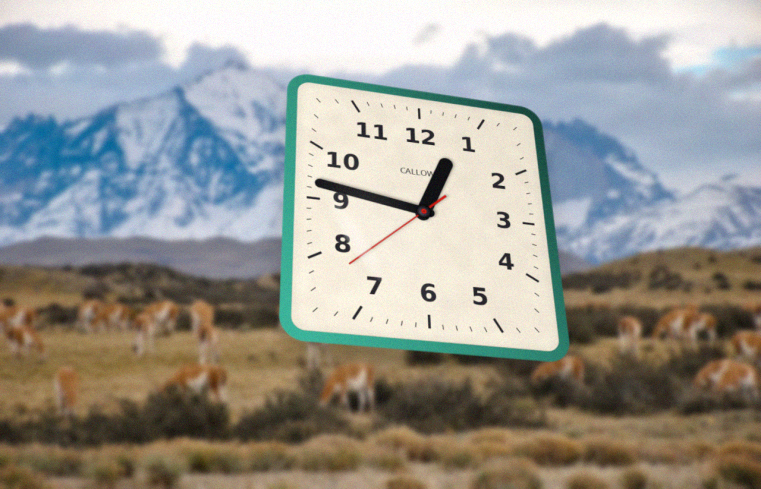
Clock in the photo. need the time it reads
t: 12:46:38
